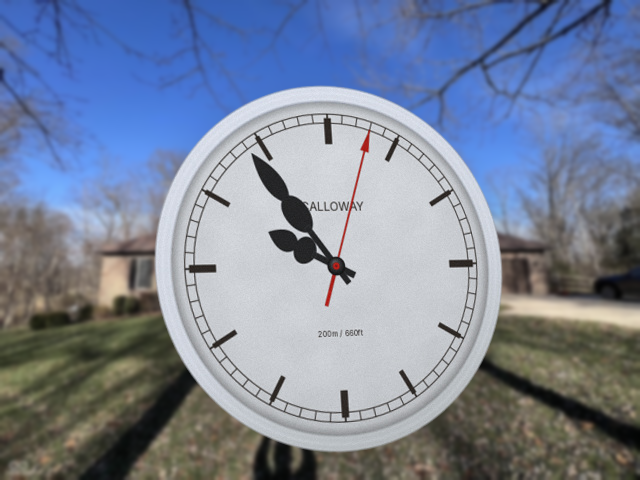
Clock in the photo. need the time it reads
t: 9:54:03
